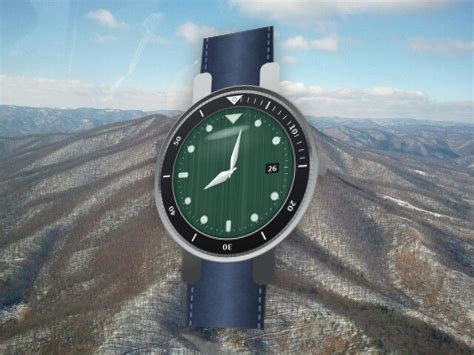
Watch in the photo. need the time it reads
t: 8:02
